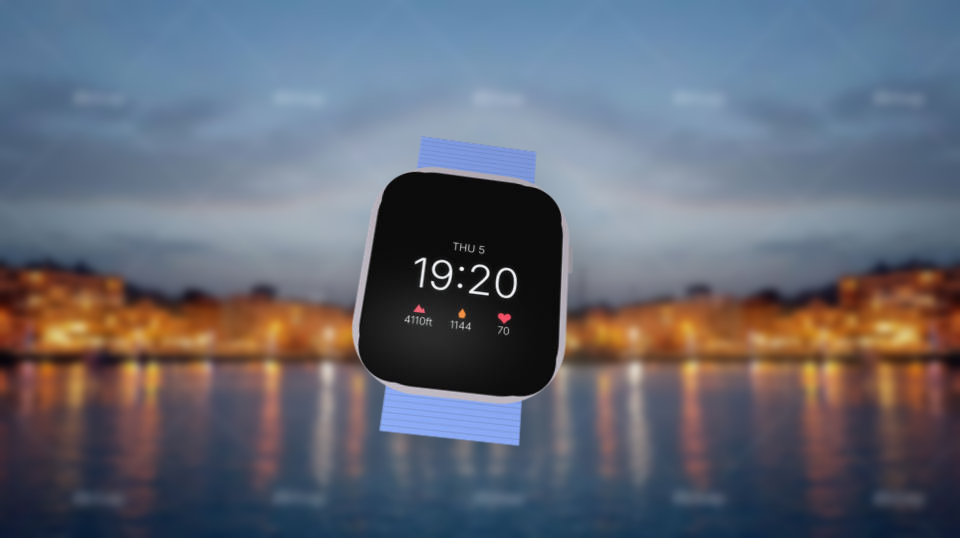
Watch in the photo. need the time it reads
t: 19:20
